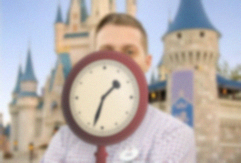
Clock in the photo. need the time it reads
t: 1:33
